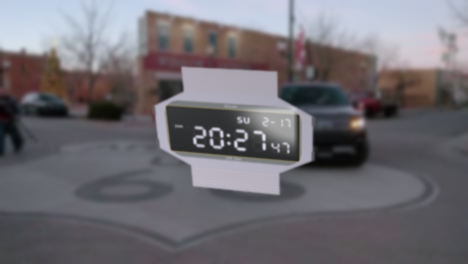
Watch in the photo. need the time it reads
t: 20:27:47
